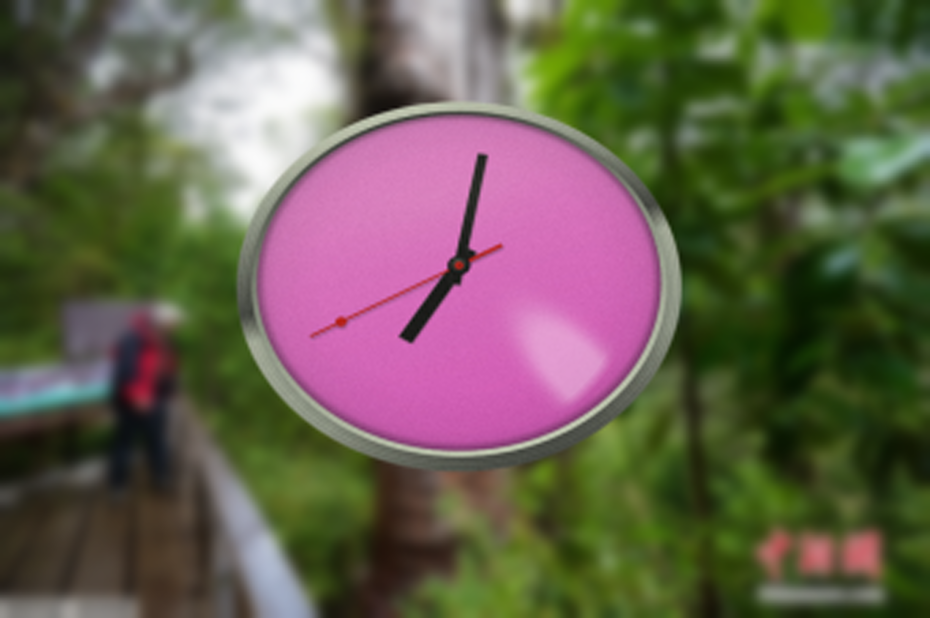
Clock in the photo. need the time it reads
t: 7:01:40
